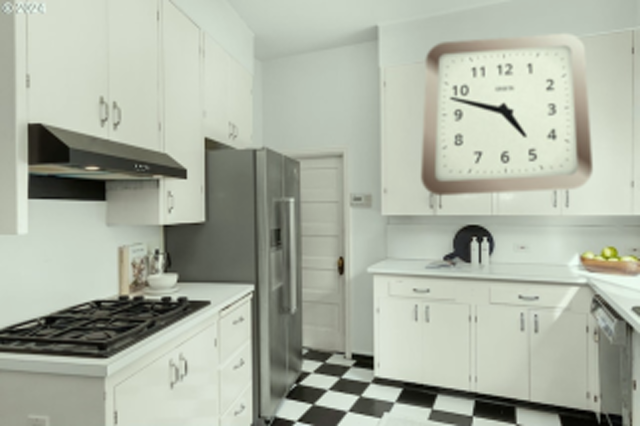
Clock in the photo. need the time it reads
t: 4:48
